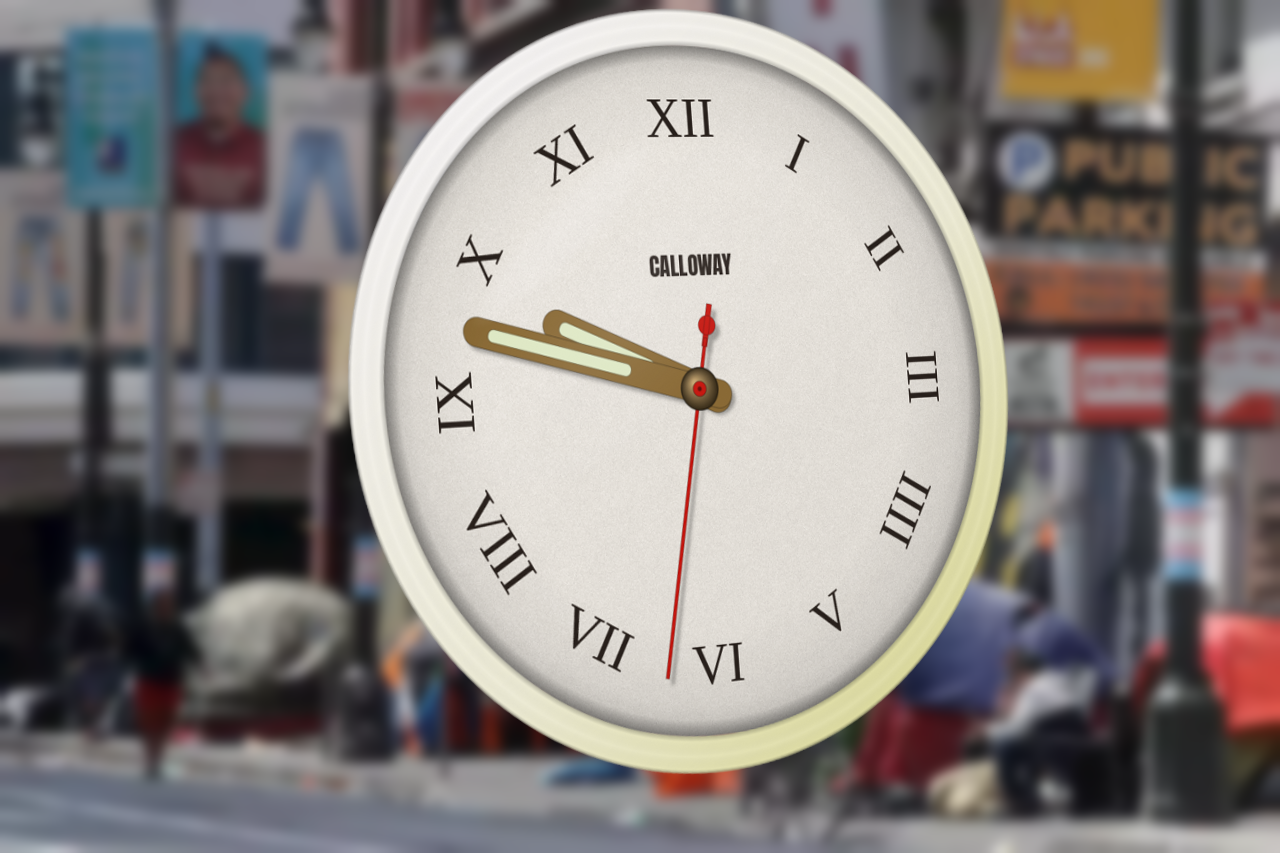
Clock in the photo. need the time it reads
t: 9:47:32
